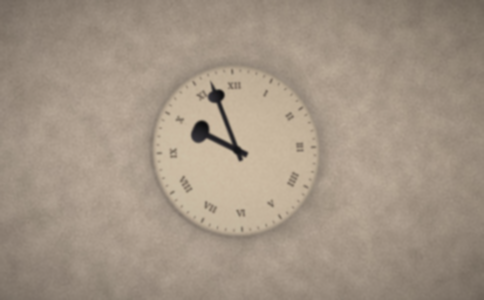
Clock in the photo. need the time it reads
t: 9:57
